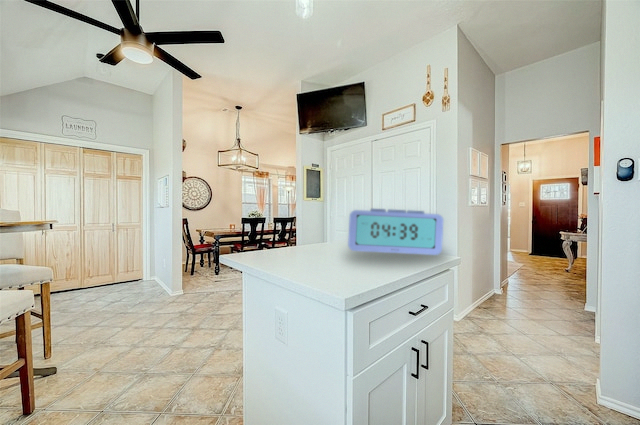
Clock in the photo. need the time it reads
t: 4:39
